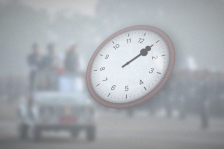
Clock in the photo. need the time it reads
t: 1:05
